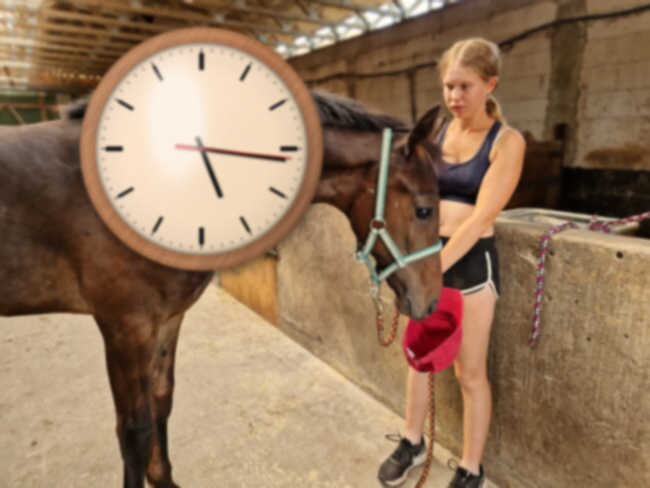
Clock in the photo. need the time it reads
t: 5:16:16
